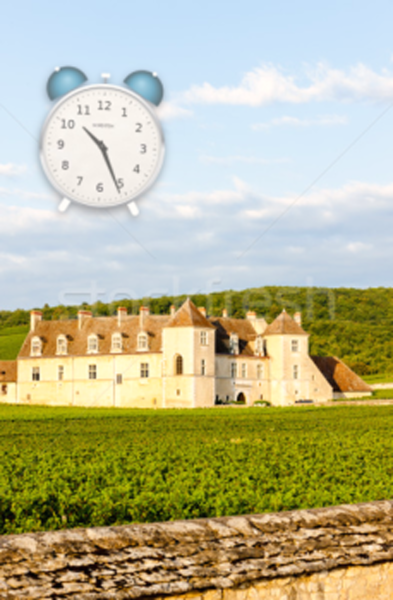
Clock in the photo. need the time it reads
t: 10:26
